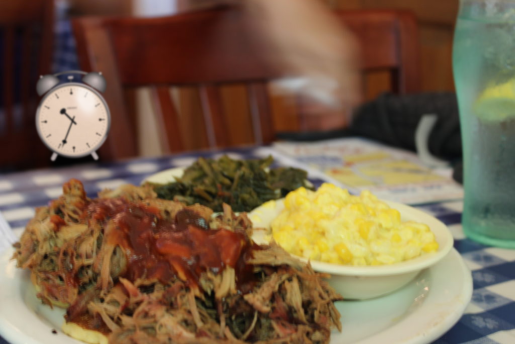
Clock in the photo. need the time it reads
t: 10:34
